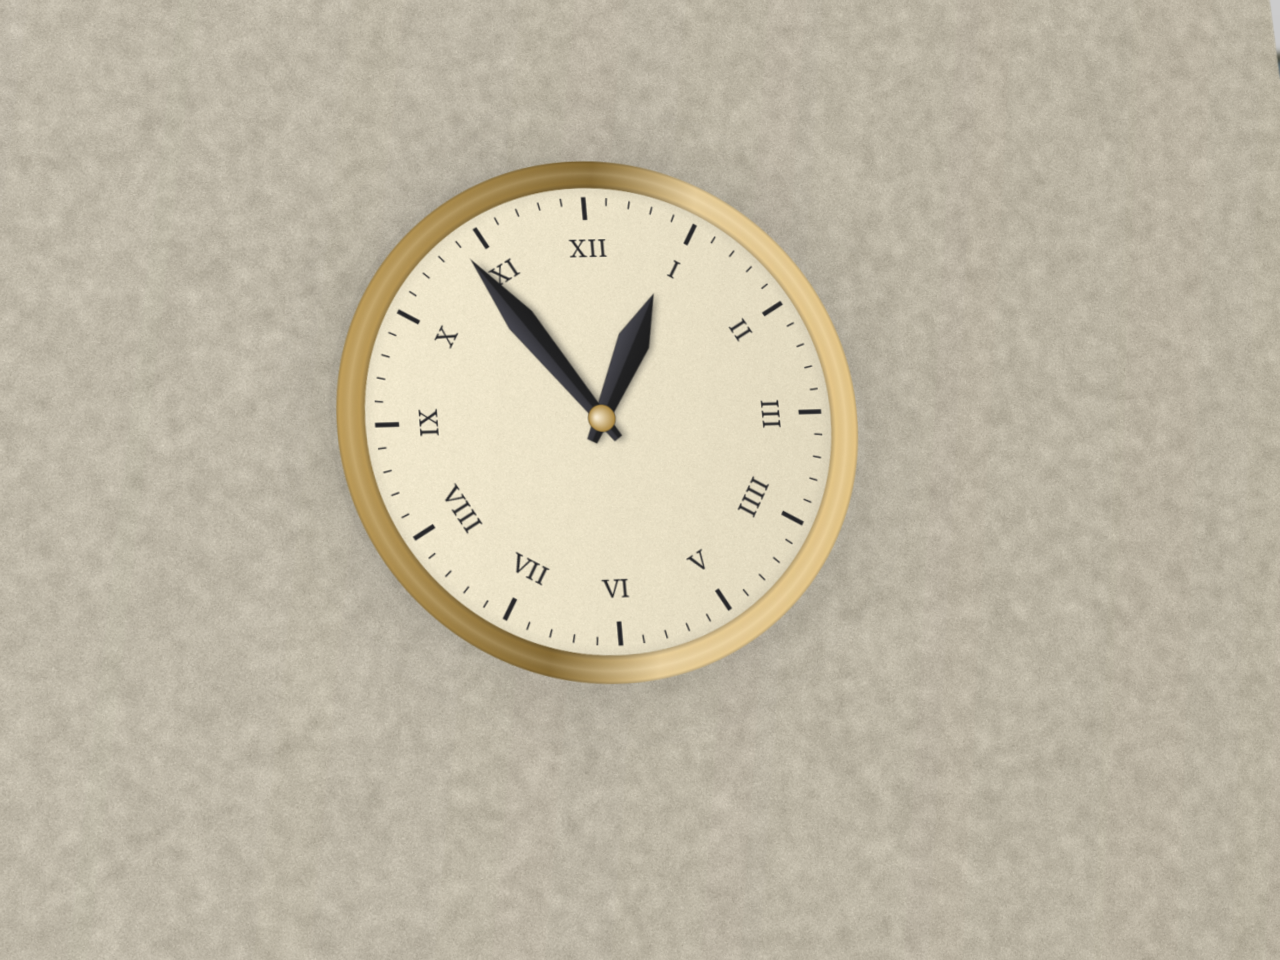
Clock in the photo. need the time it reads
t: 12:54
